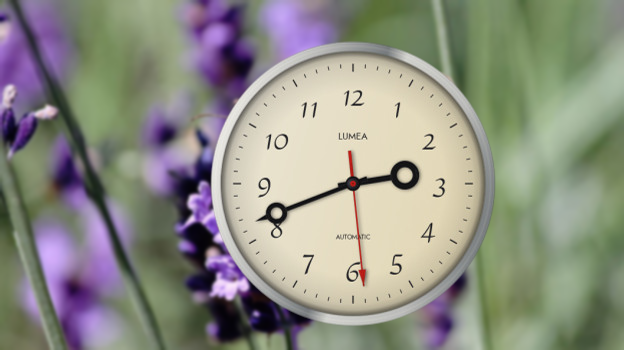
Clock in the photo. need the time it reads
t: 2:41:29
